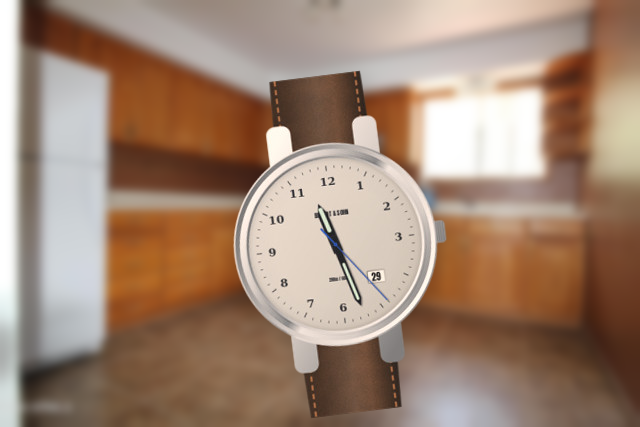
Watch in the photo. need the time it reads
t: 11:27:24
